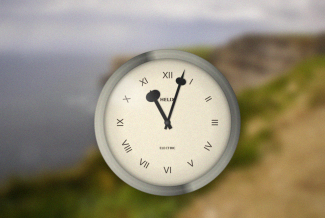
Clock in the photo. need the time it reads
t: 11:03
